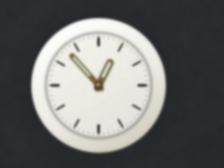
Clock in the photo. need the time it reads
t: 12:53
